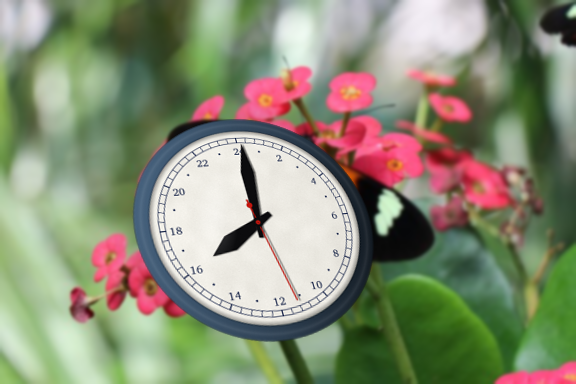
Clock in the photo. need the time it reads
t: 16:00:28
